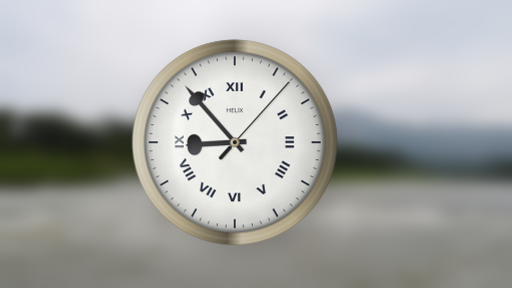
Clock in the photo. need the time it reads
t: 8:53:07
